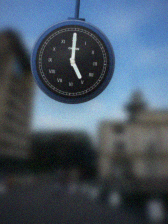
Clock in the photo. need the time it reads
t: 5:00
